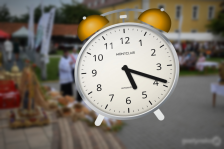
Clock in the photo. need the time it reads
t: 5:19
